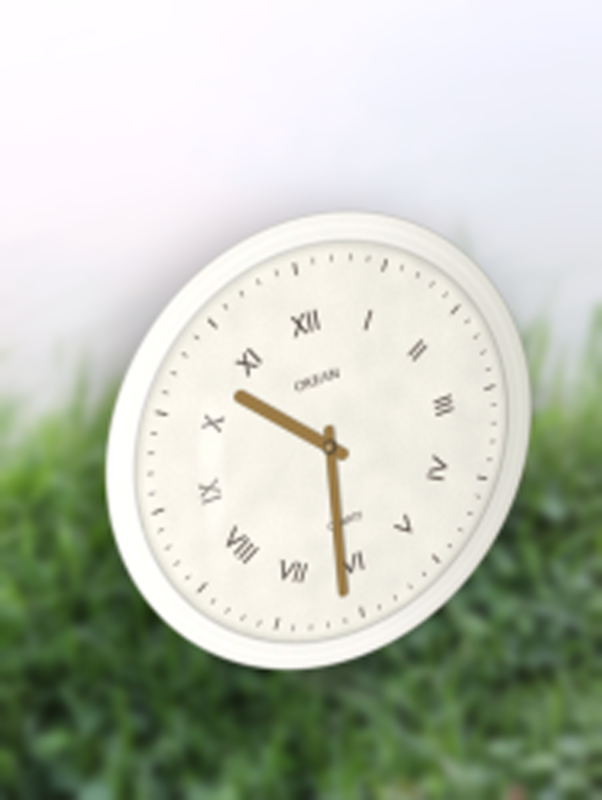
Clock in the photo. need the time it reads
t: 10:31
